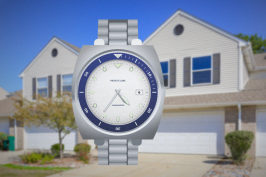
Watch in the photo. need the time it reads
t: 4:36
